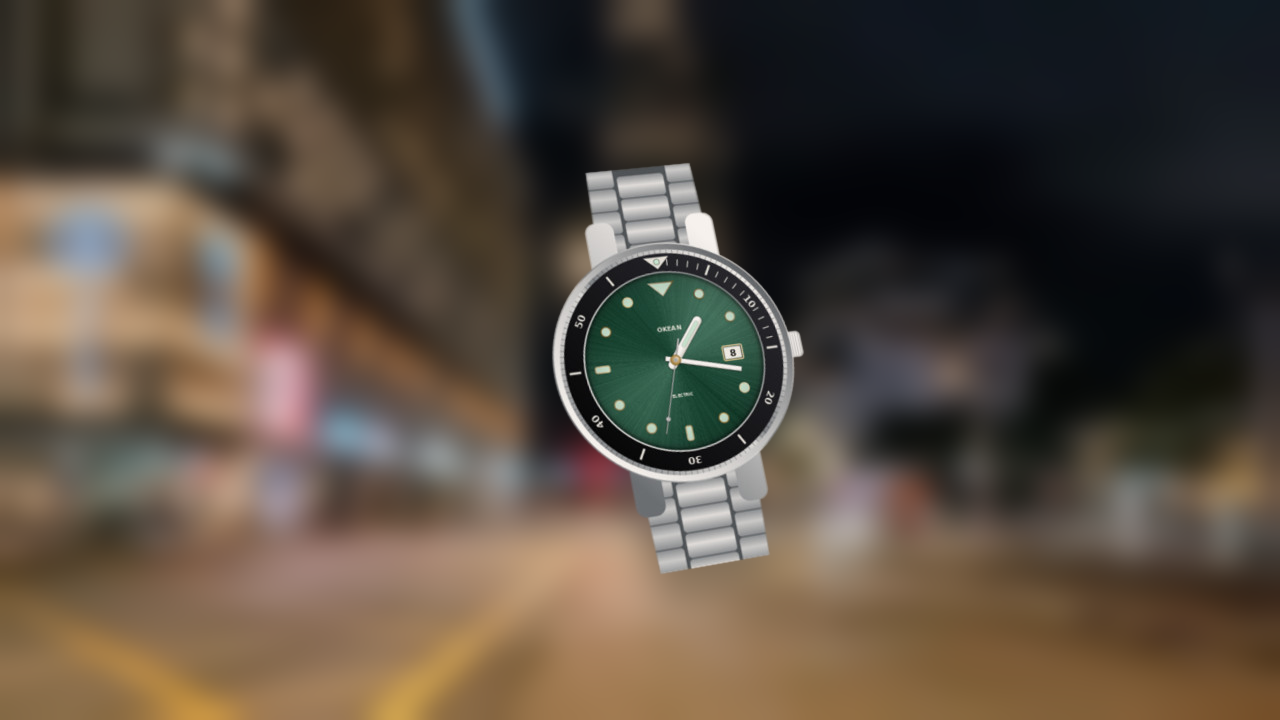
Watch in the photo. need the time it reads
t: 1:17:33
